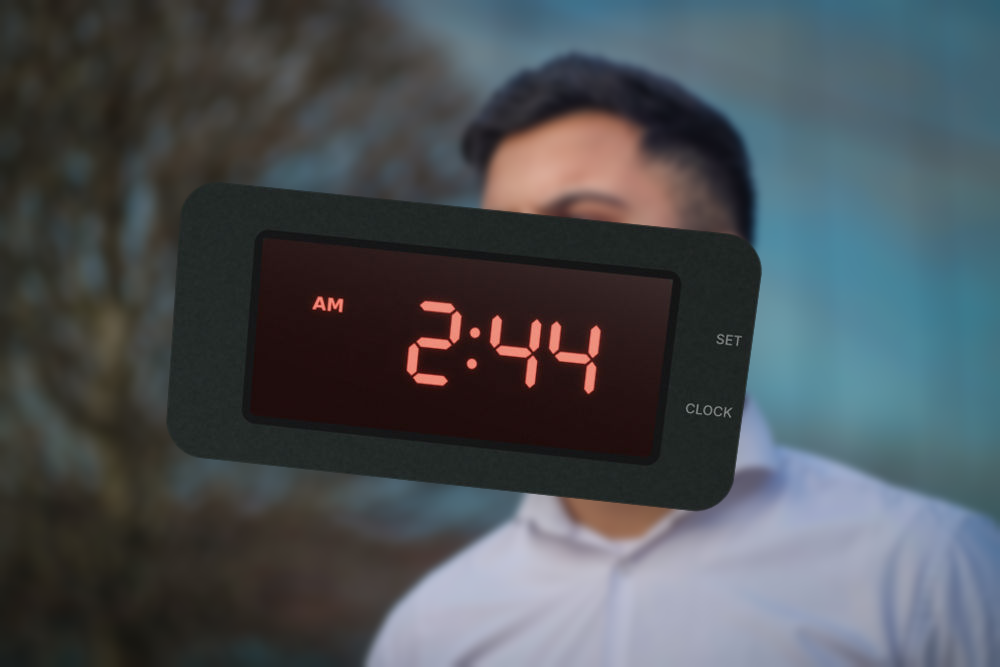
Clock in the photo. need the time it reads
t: 2:44
